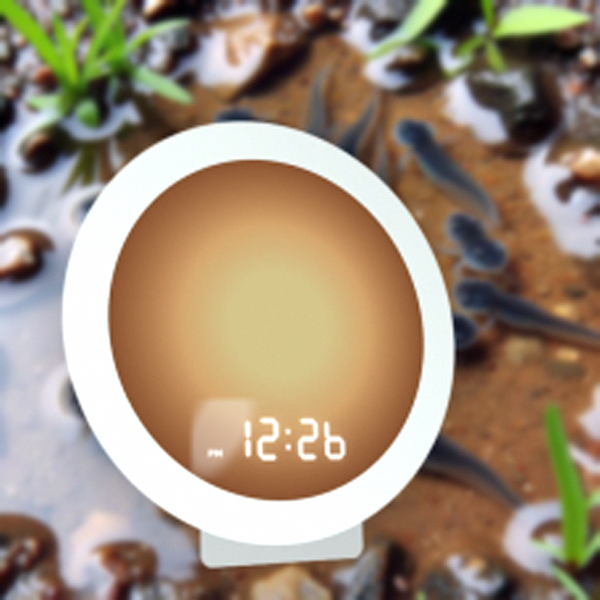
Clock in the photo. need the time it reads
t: 12:26
